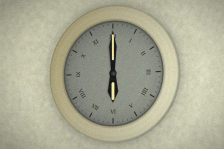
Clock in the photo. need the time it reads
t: 6:00
